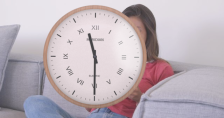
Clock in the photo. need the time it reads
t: 11:30
